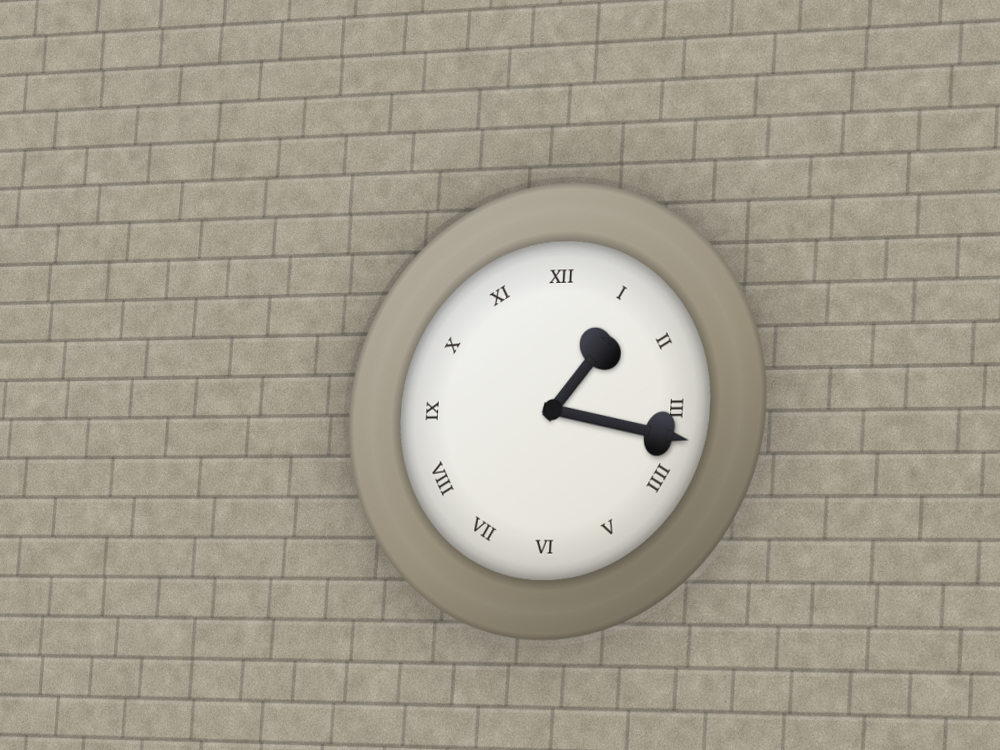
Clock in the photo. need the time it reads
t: 1:17
